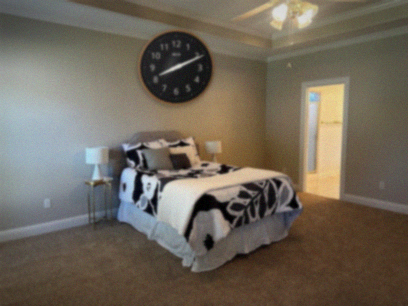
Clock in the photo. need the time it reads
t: 8:11
